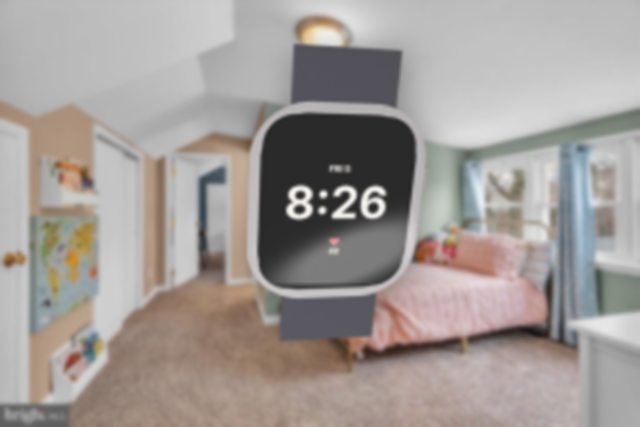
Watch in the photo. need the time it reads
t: 8:26
